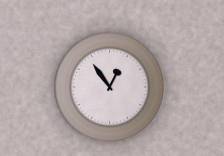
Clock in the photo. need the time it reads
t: 12:54
